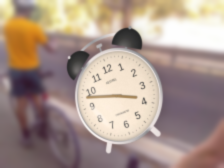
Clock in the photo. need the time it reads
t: 3:48
